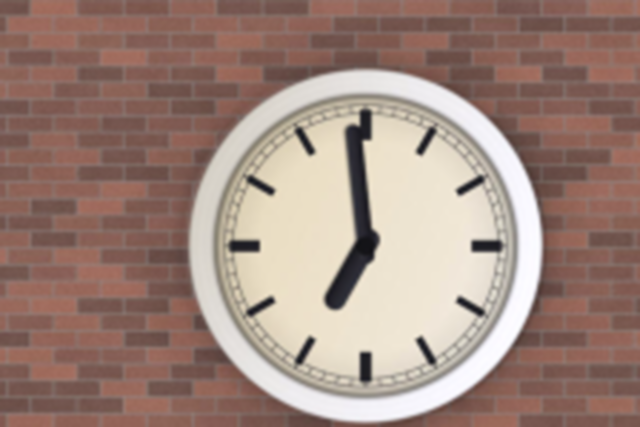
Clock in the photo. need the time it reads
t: 6:59
